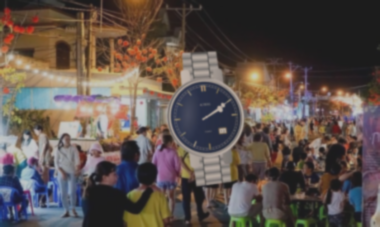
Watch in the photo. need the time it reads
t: 2:10
